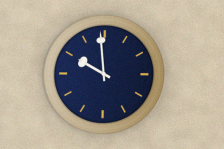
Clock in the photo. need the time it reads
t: 9:59
